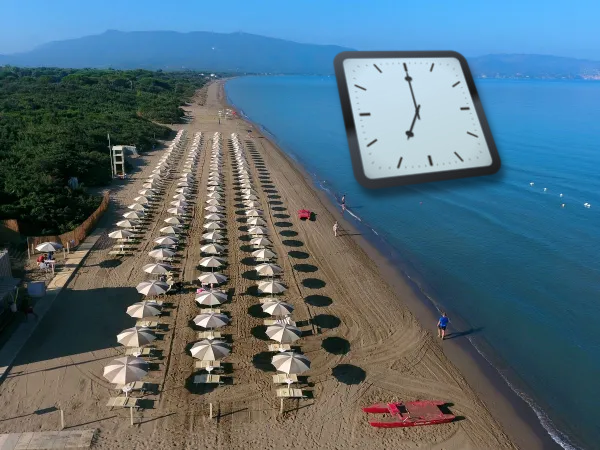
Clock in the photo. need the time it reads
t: 7:00
